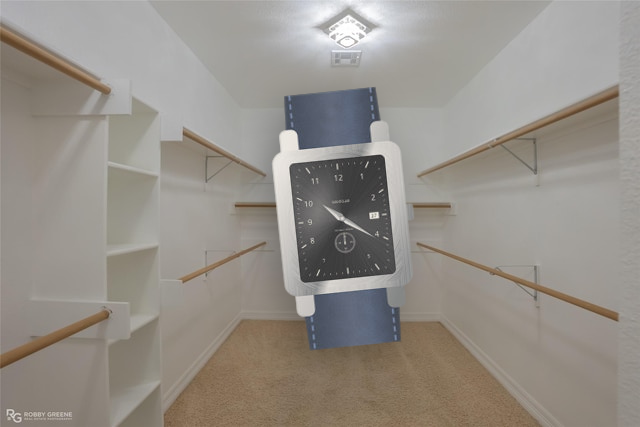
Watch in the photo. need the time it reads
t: 10:21
